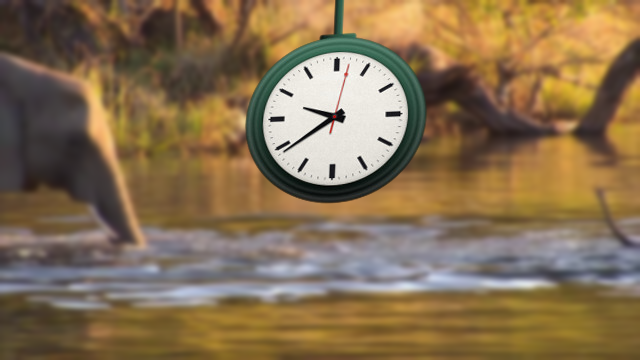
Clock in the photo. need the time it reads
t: 9:39:02
